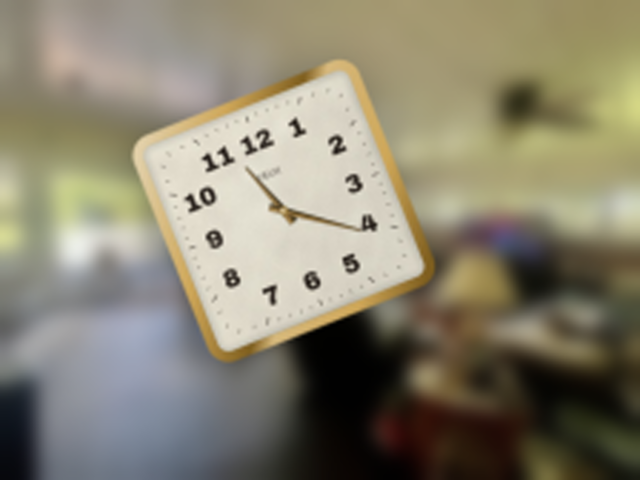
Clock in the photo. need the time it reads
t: 11:21
